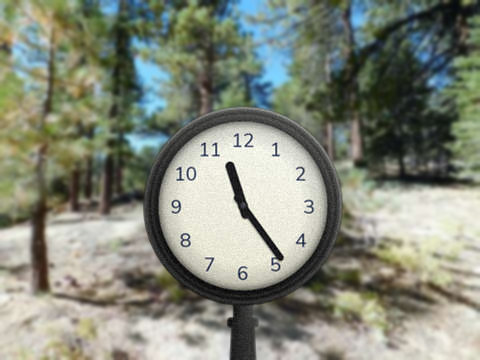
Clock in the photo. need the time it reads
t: 11:24
